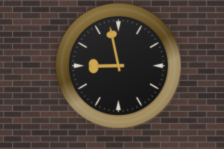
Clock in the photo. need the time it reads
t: 8:58
